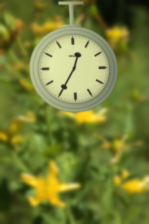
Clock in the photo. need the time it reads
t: 12:35
